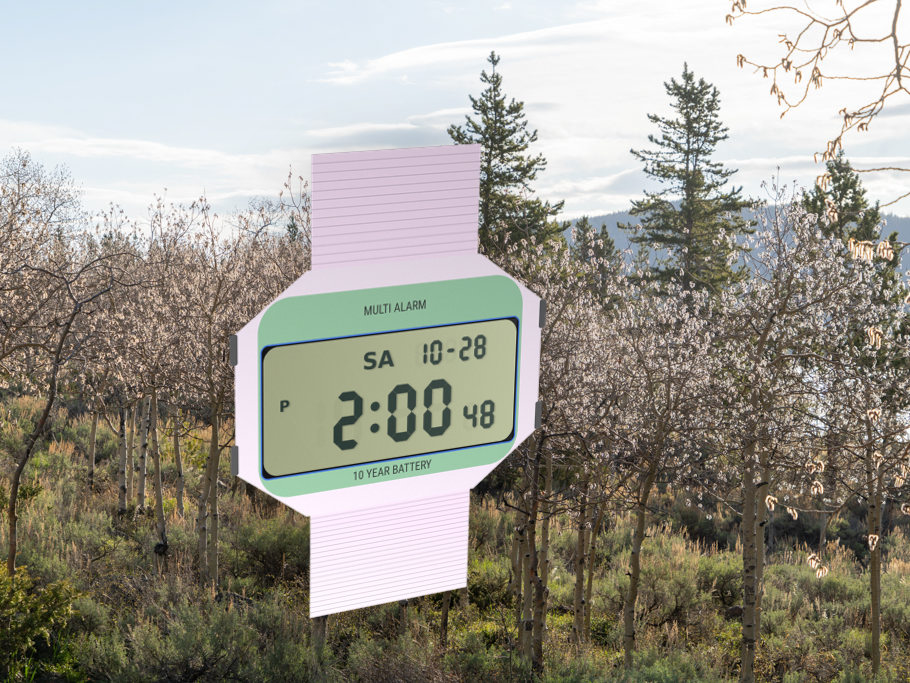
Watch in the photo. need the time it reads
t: 2:00:48
